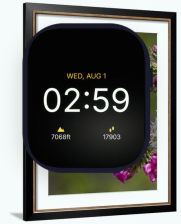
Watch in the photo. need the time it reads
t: 2:59
